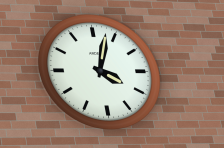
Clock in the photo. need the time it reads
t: 4:03
